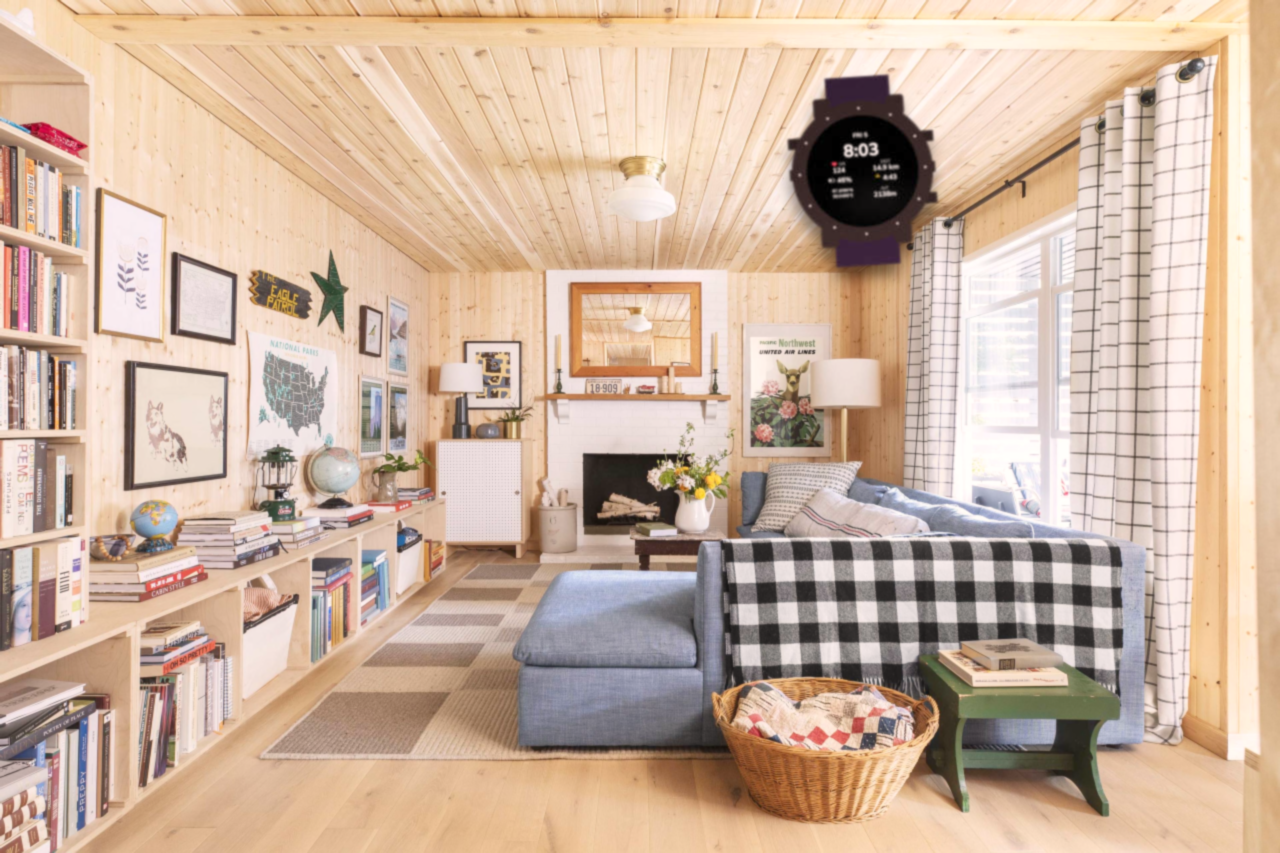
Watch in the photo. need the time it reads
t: 8:03
